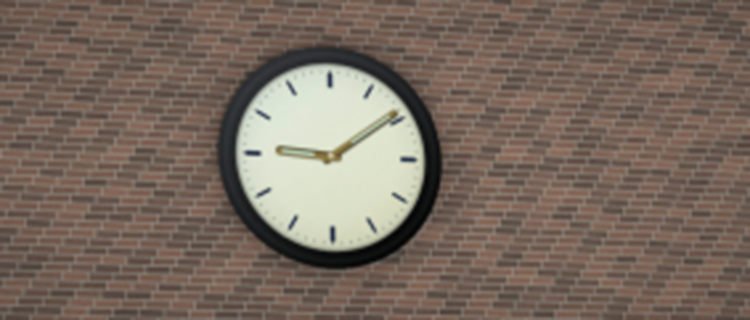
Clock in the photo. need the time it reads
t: 9:09
